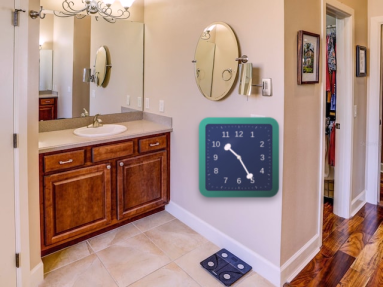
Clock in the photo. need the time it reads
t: 10:25
